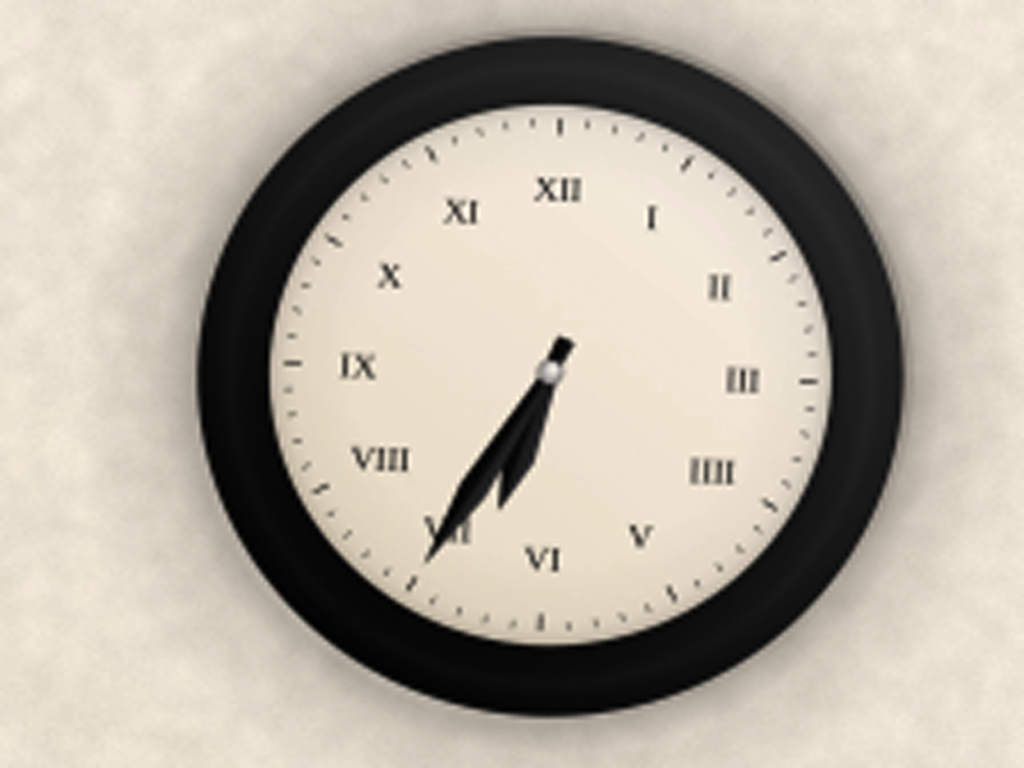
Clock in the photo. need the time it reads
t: 6:35
